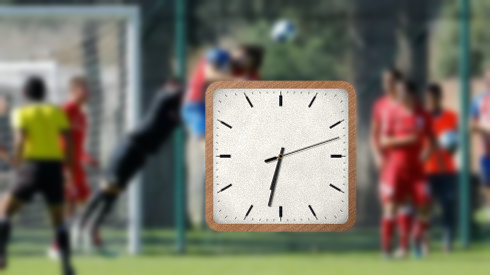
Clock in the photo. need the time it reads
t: 6:32:12
